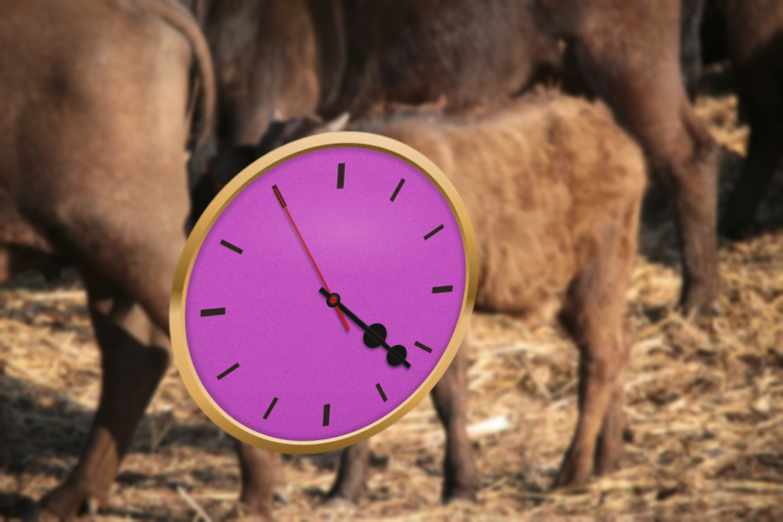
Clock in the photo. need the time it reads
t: 4:21:55
